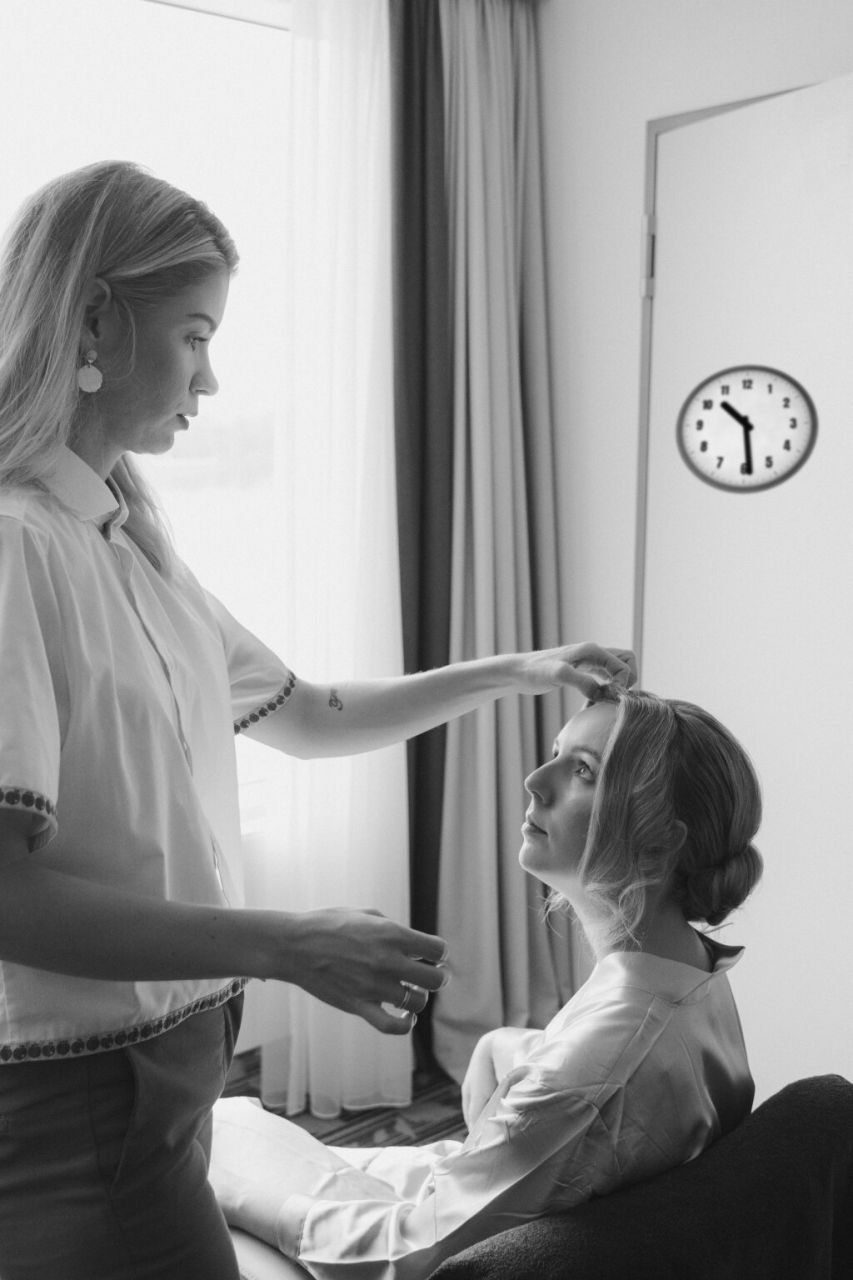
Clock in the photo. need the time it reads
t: 10:29
